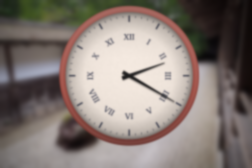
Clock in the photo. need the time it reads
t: 2:20
